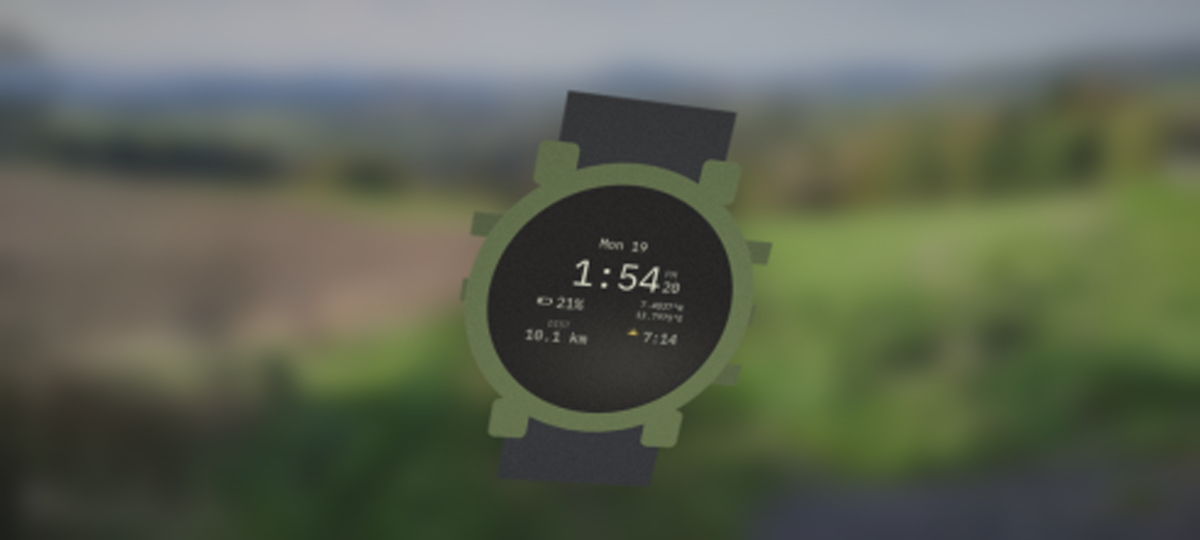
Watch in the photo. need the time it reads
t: 1:54
